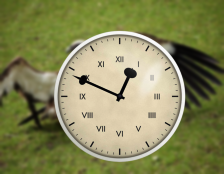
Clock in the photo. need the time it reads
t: 12:49
